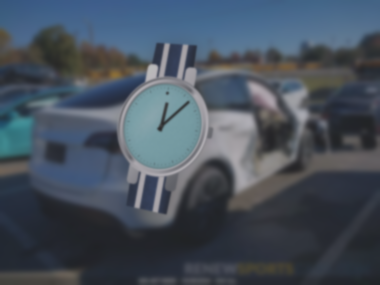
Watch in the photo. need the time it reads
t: 12:07
